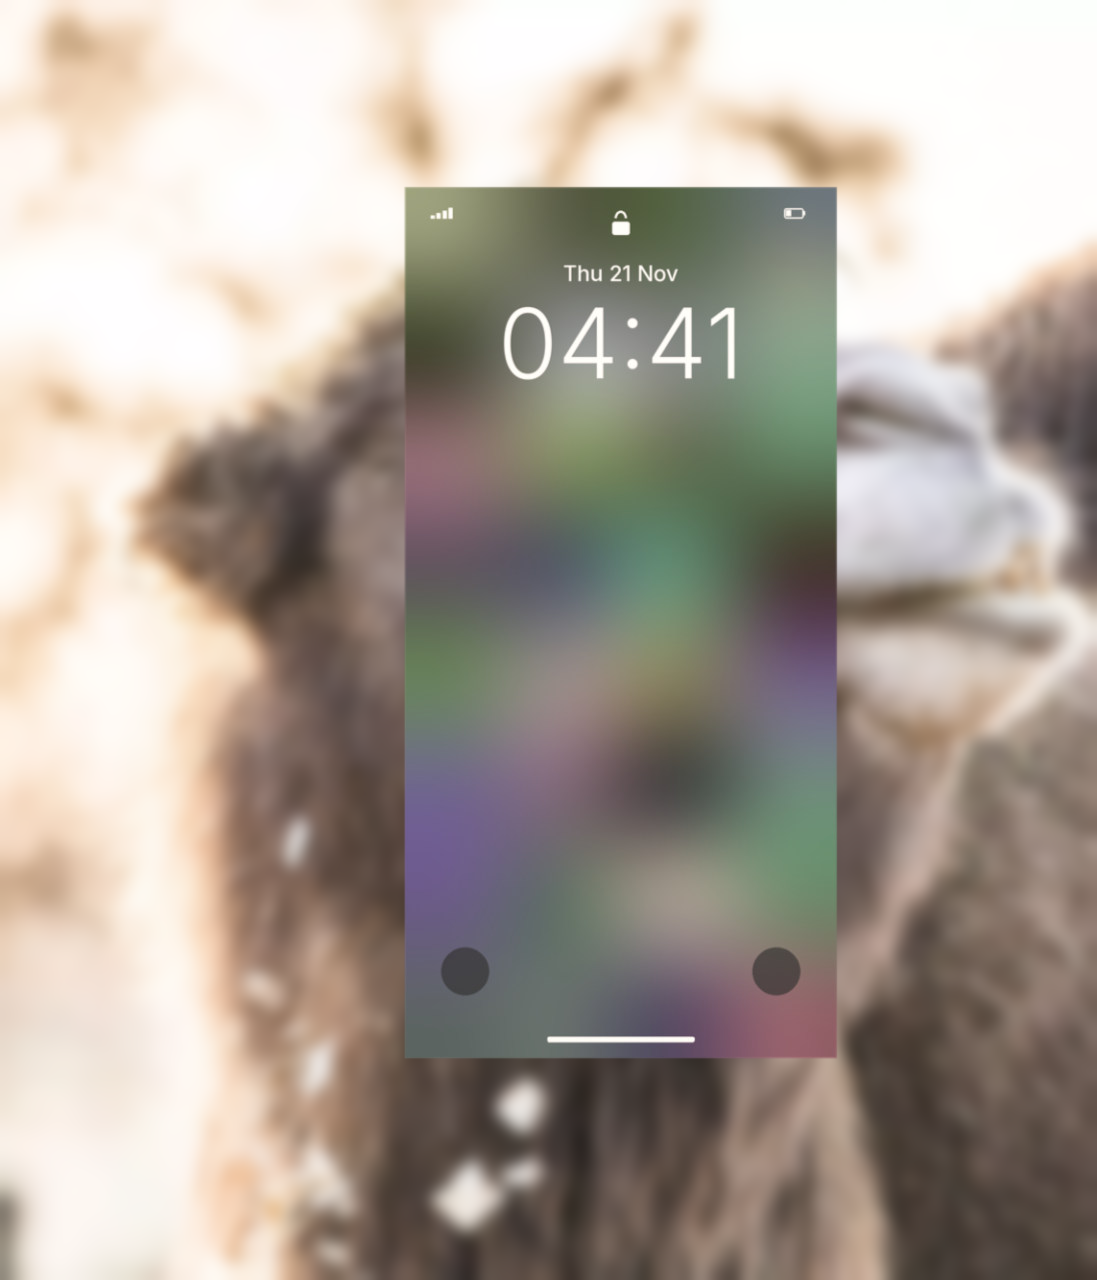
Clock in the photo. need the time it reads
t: 4:41
